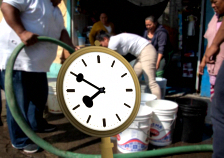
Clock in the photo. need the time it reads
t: 7:50
